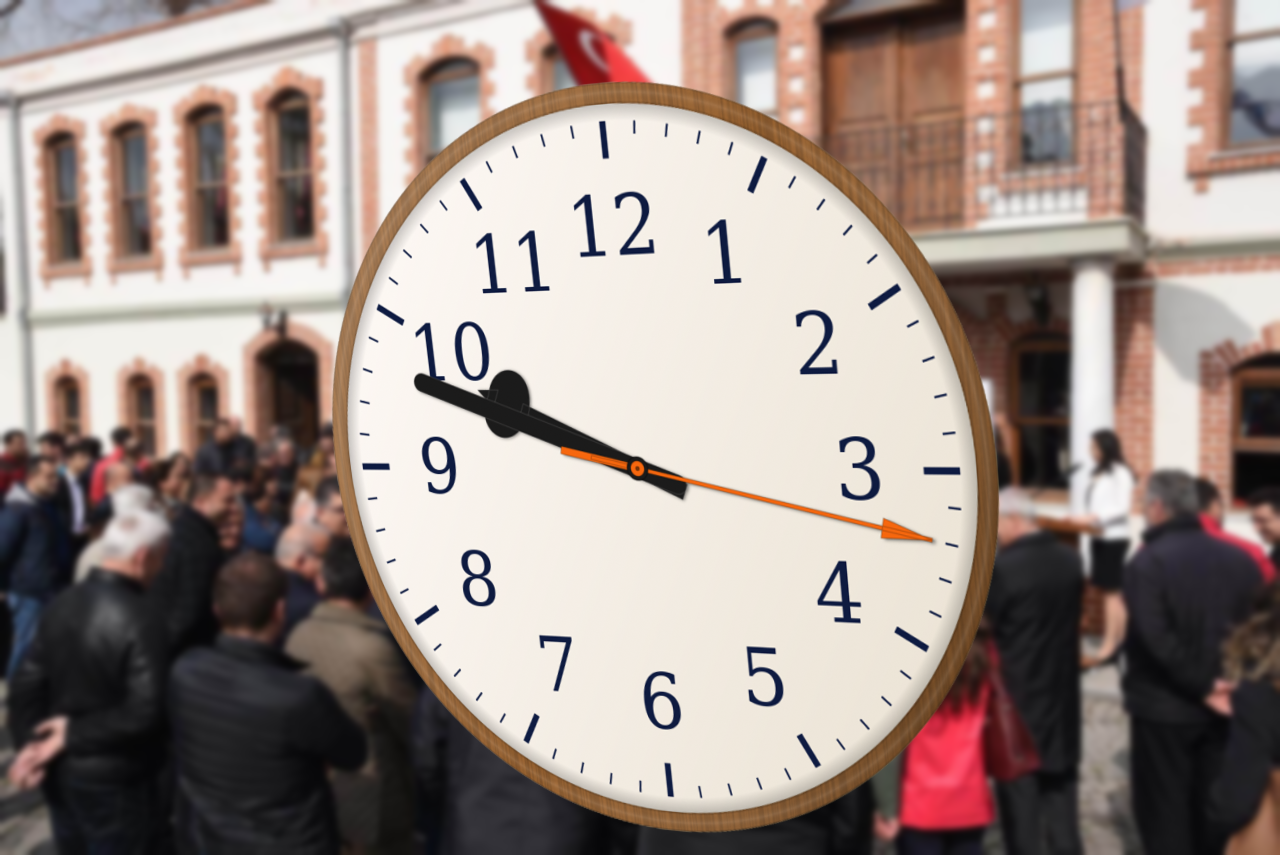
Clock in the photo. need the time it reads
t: 9:48:17
